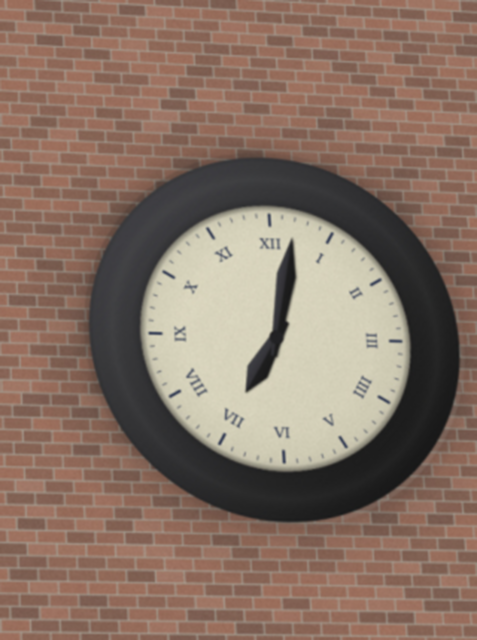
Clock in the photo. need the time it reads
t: 7:02
